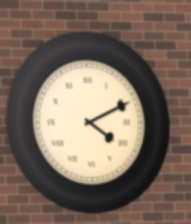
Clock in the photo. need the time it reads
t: 4:11
